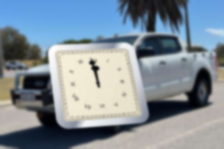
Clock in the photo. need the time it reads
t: 11:59
